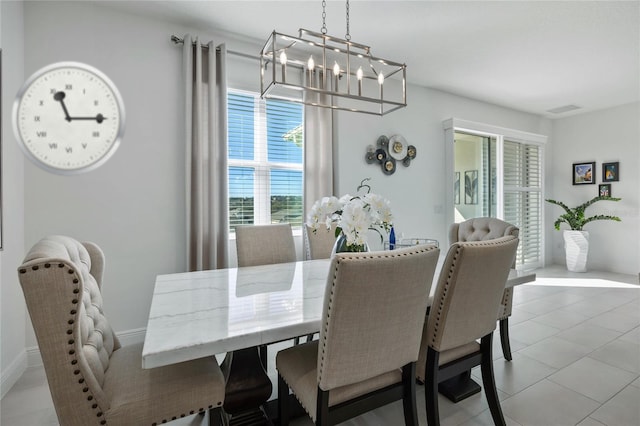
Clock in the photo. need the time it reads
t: 11:15
